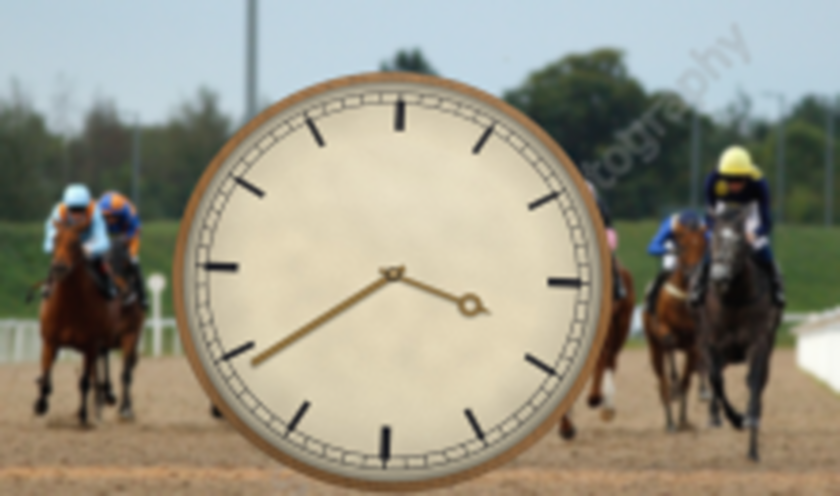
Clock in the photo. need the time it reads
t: 3:39
